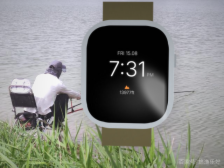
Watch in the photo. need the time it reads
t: 7:31
